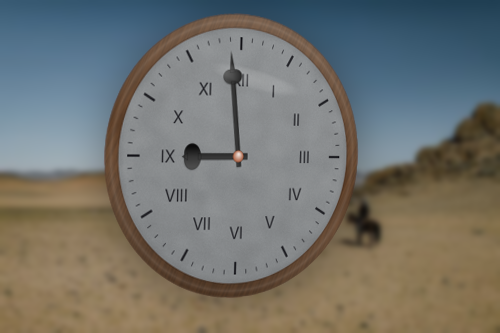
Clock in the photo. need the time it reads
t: 8:59
